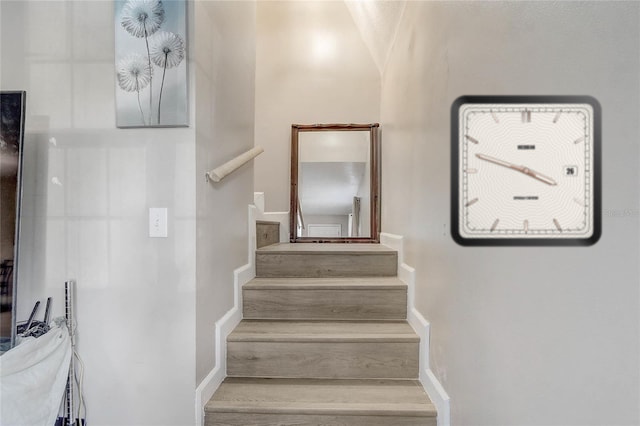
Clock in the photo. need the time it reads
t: 3:48
